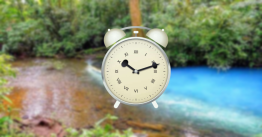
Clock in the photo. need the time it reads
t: 10:12
